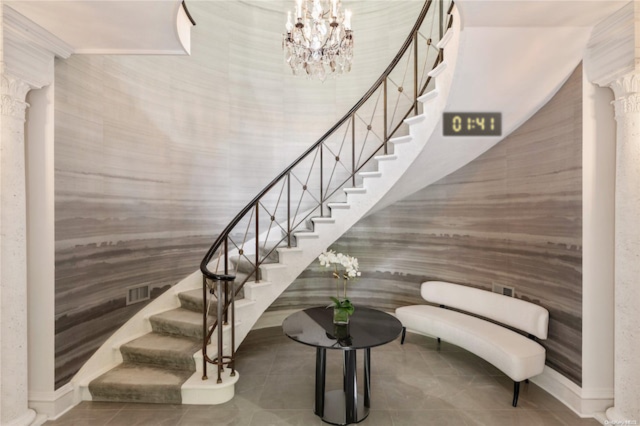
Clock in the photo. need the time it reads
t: 1:41
